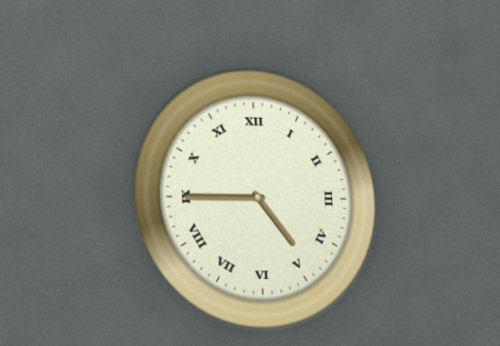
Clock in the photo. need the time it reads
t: 4:45
